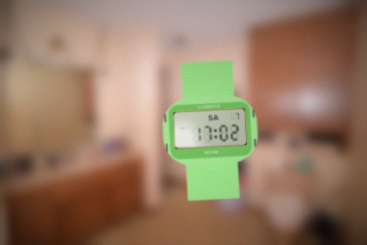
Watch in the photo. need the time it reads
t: 17:02
